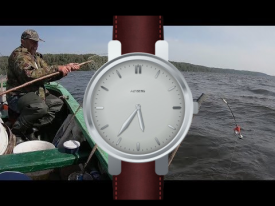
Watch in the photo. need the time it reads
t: 5:36
